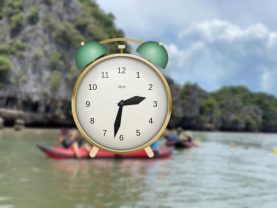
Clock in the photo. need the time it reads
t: 2:32
